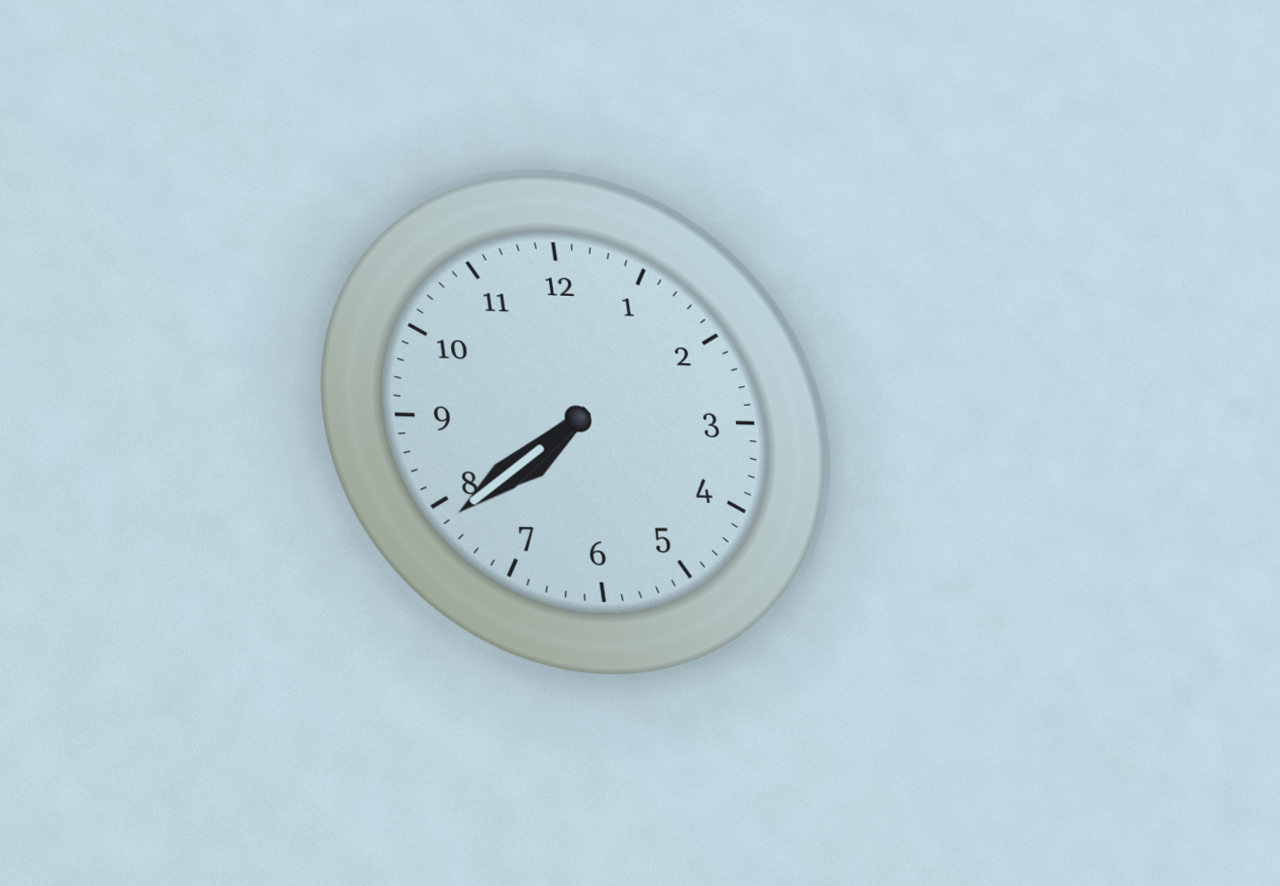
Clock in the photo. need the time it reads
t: 7:39
